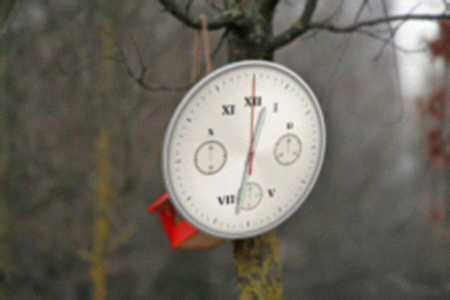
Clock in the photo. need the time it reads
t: 12:32
